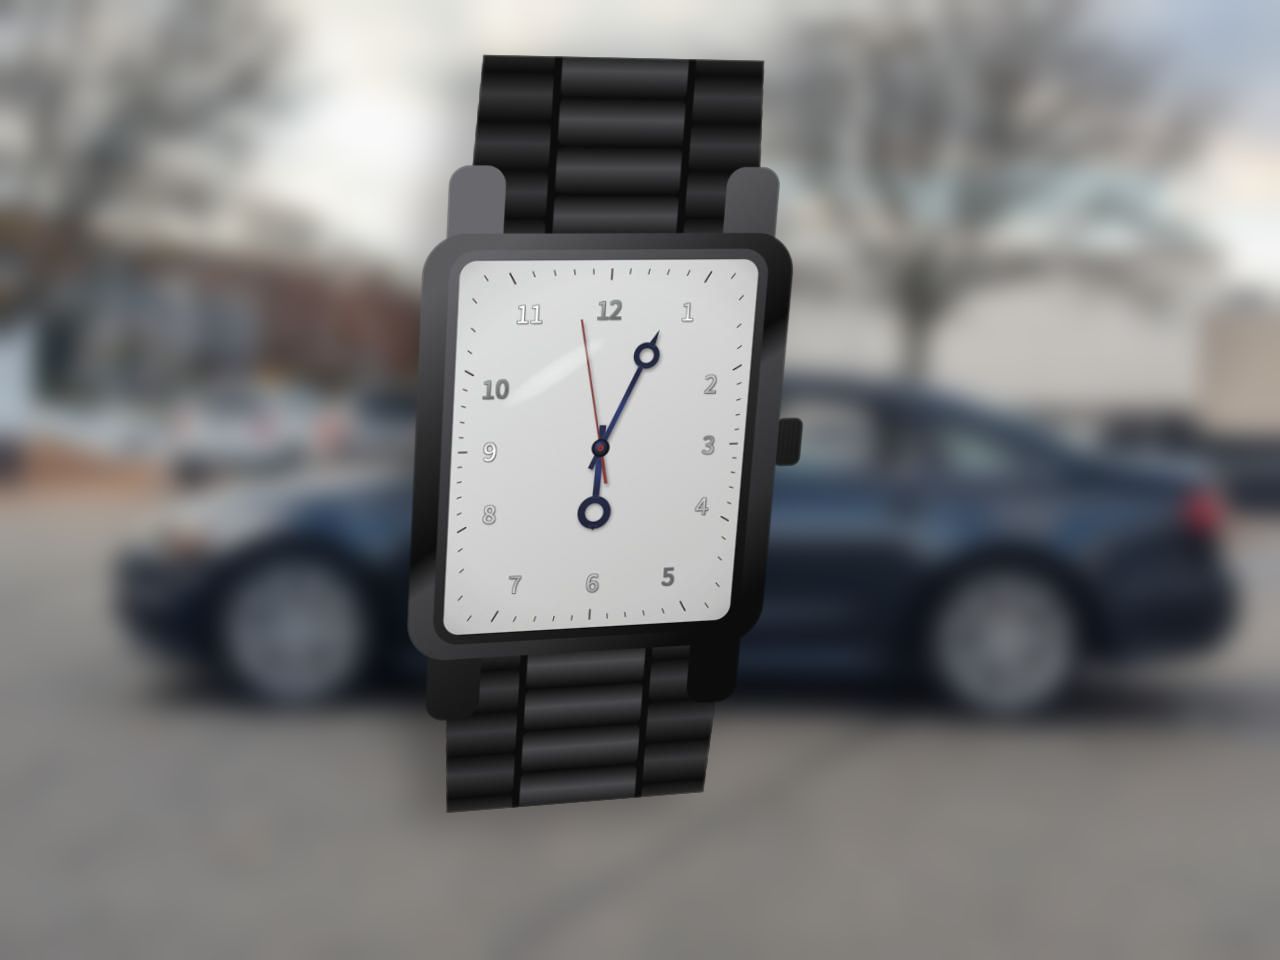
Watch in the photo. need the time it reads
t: 6:03:58
